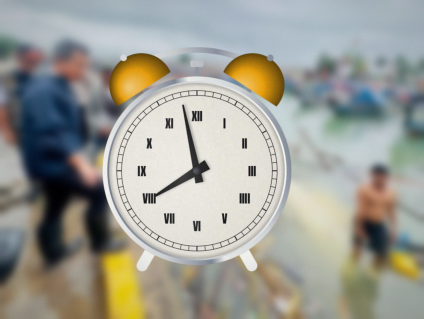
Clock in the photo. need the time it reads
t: 7:58
